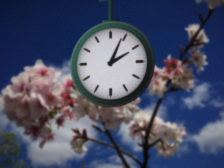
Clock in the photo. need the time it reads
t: 2:04
